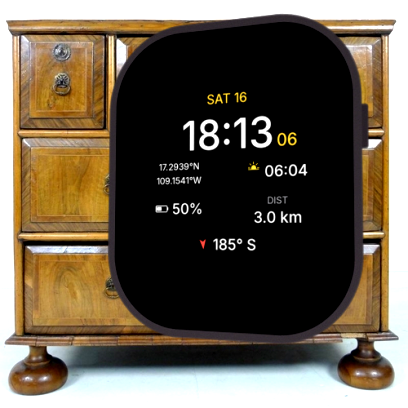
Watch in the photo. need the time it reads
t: 18:13:06
